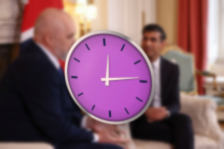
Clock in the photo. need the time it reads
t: 12:14
